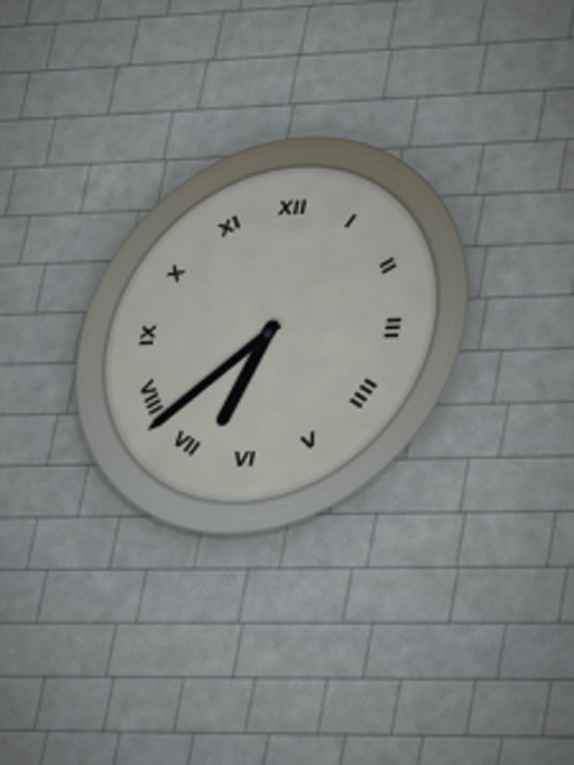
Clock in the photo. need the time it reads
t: 6:38
